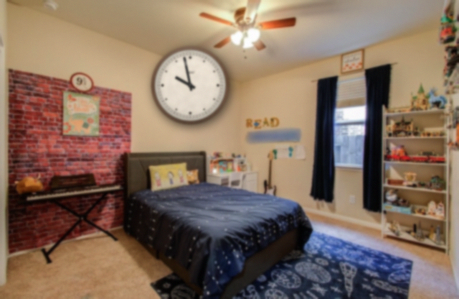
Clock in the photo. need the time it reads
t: 9:58
